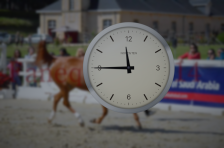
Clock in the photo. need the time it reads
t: 11:45
